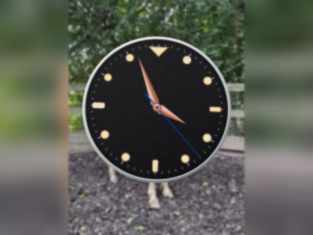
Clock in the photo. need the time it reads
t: 3:56:23
